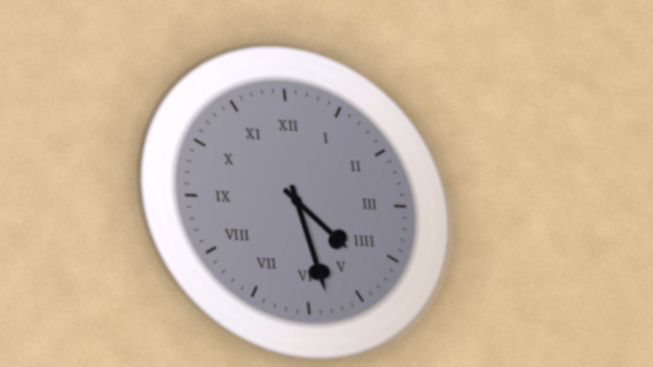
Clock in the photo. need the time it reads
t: 4:28
